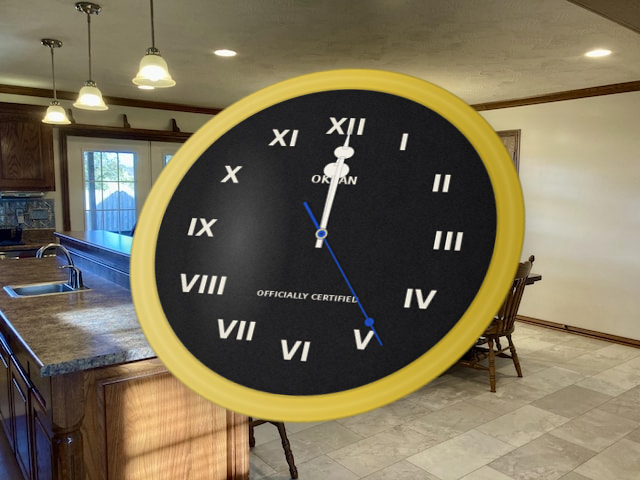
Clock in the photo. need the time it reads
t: 12:00:24
